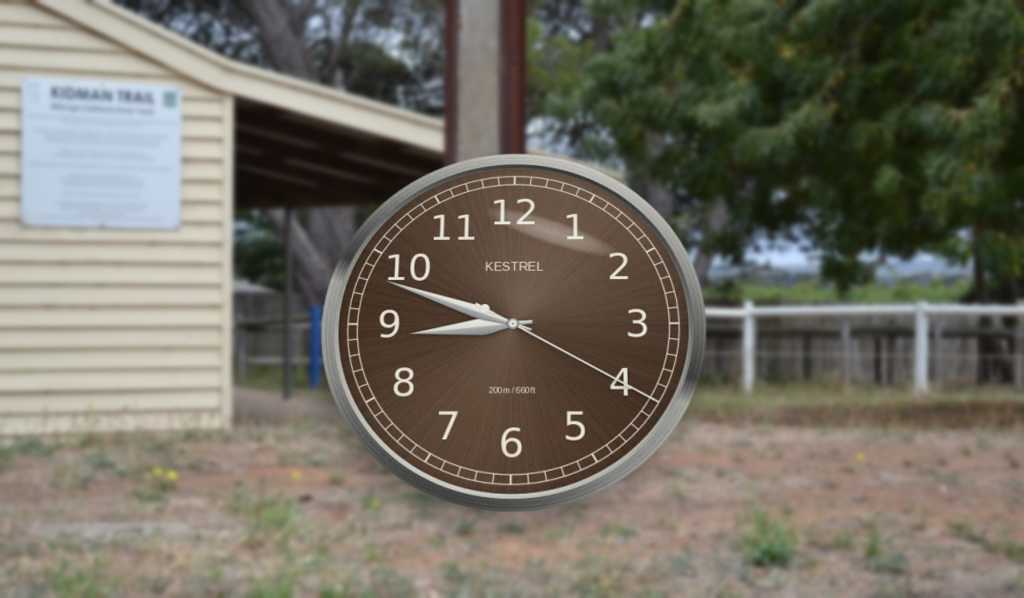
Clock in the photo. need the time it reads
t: 8:48:20
